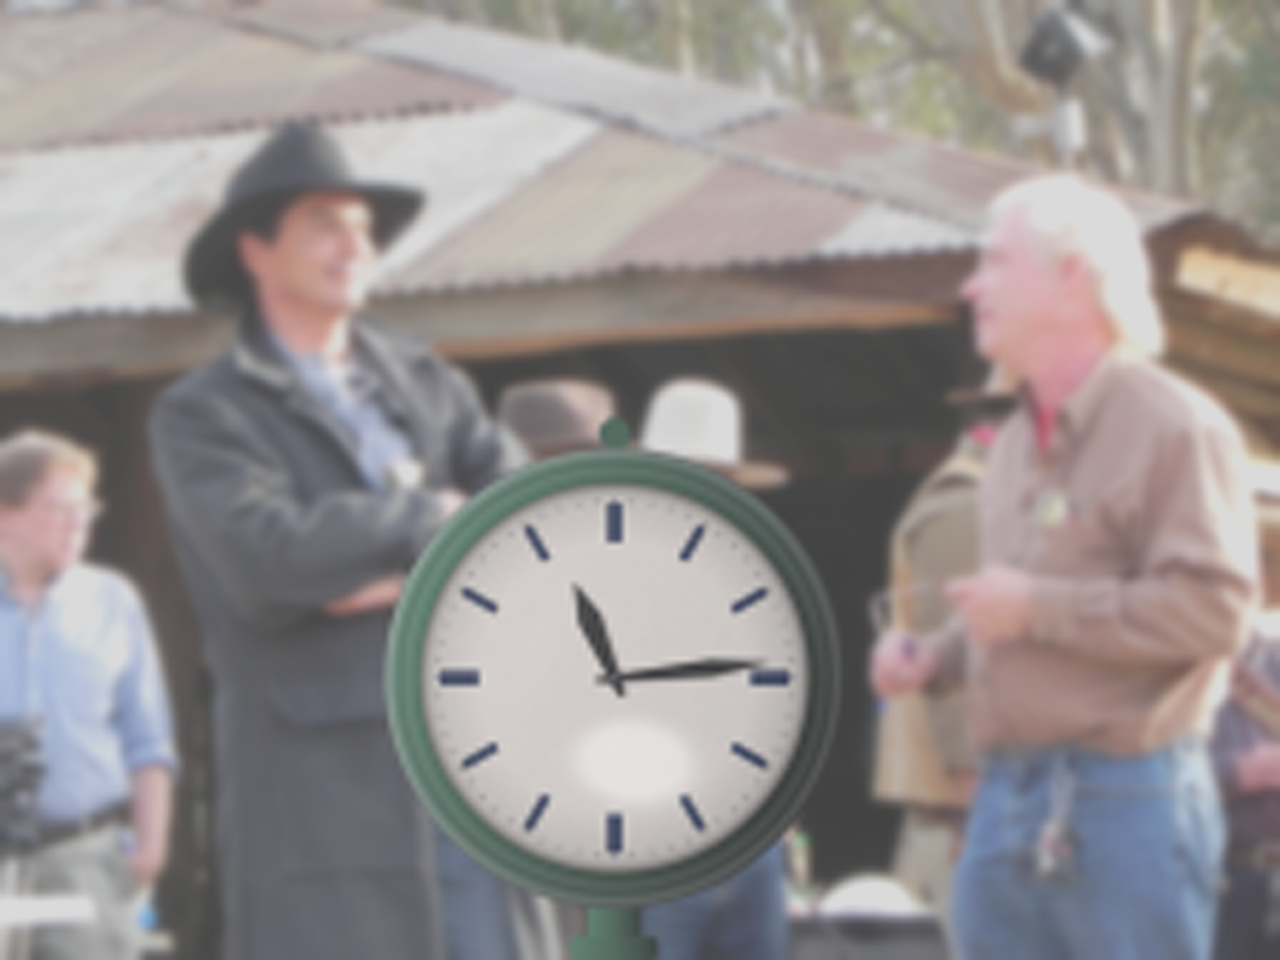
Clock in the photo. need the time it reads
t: 11:14
